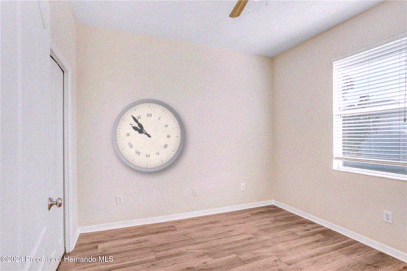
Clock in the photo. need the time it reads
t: 9:53
